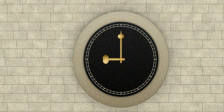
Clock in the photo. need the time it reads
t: 9:00
